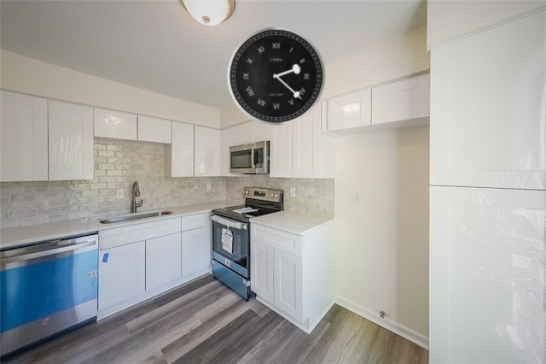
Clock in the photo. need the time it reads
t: 2:22
